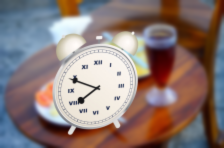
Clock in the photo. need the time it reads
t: 7:49
